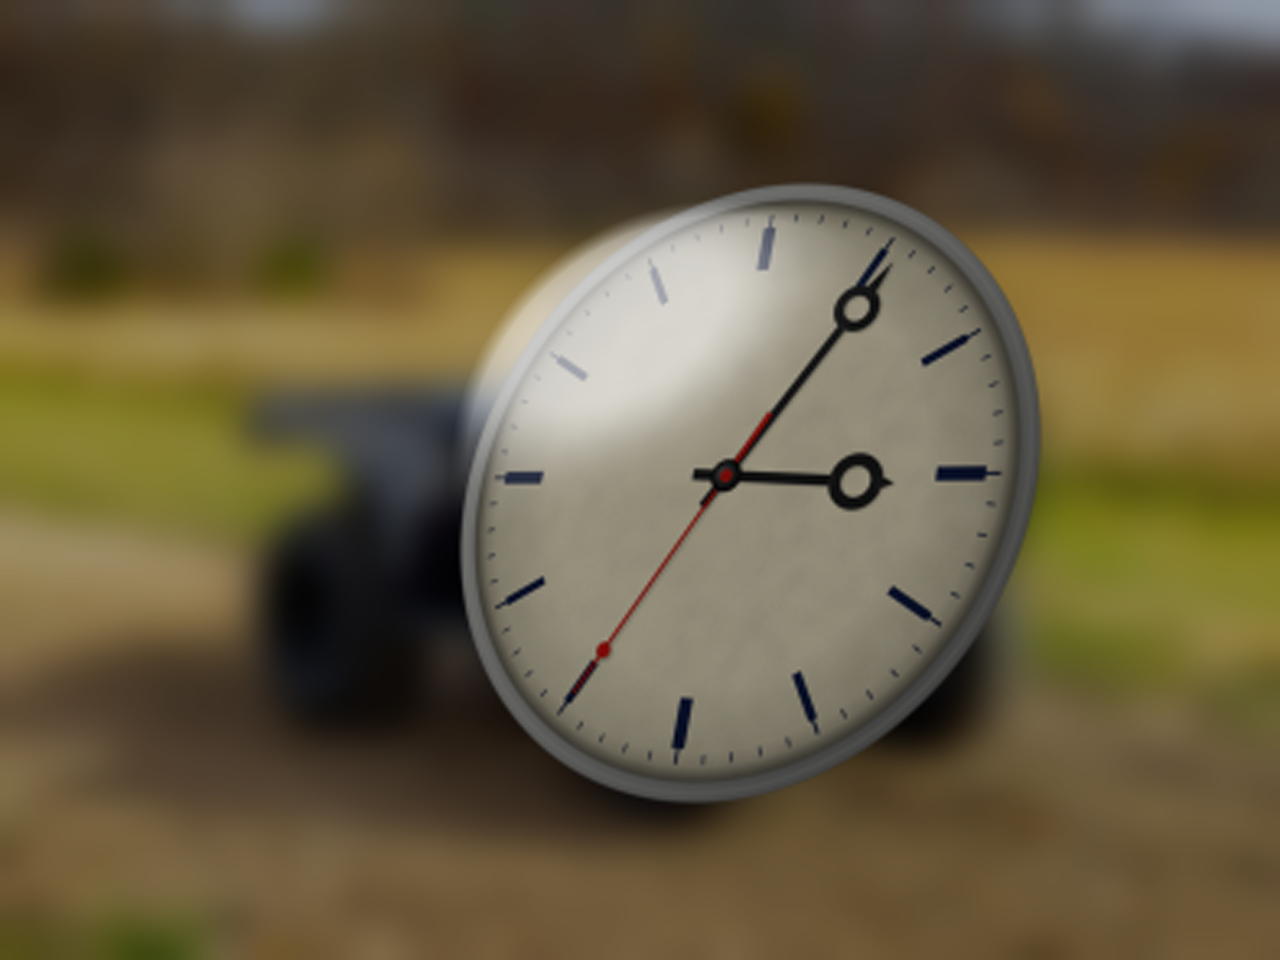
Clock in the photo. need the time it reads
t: 3:05:35
